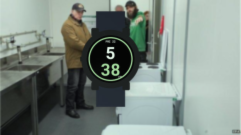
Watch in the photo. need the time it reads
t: 5:38
